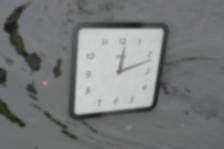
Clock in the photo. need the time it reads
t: 12:12
